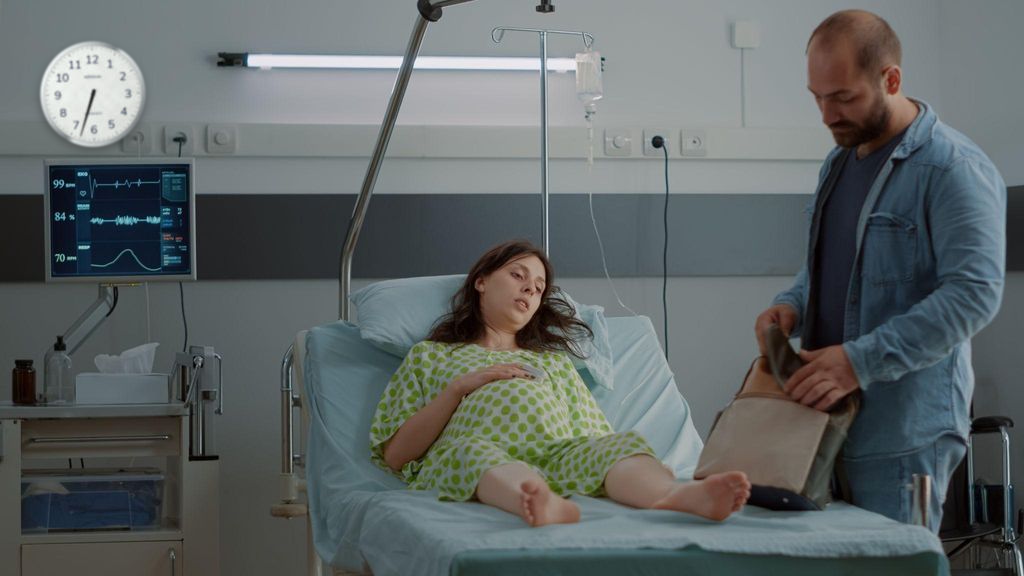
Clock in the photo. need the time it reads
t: 6:33
